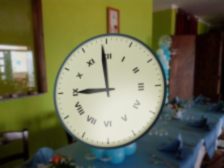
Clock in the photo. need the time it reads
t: 8:59
